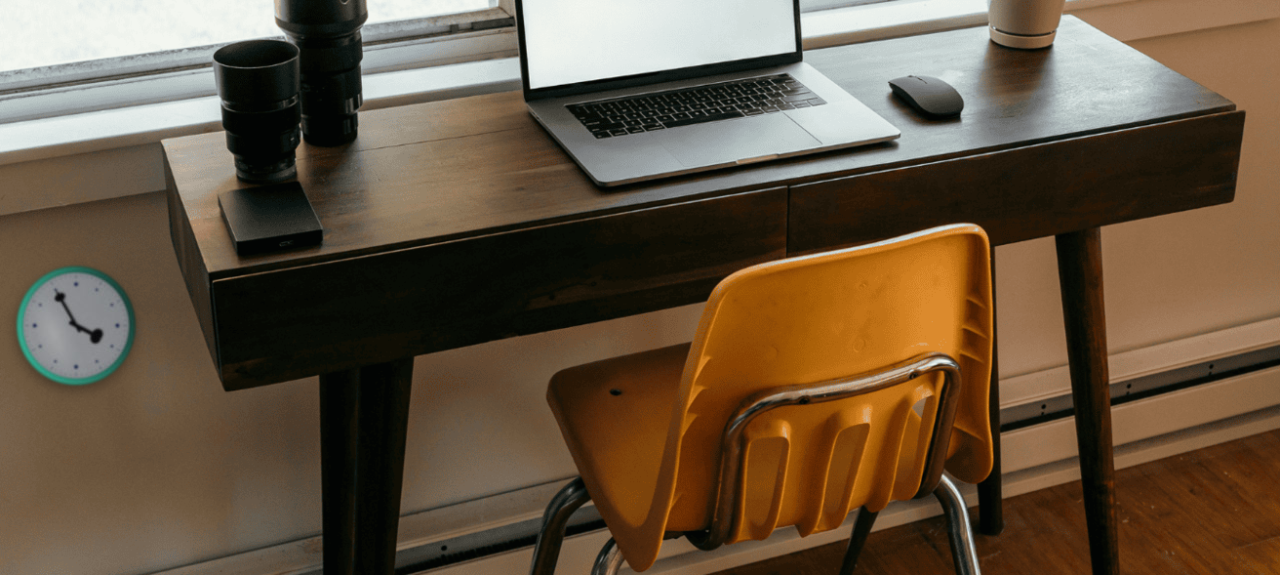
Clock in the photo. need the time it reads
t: 3:55
